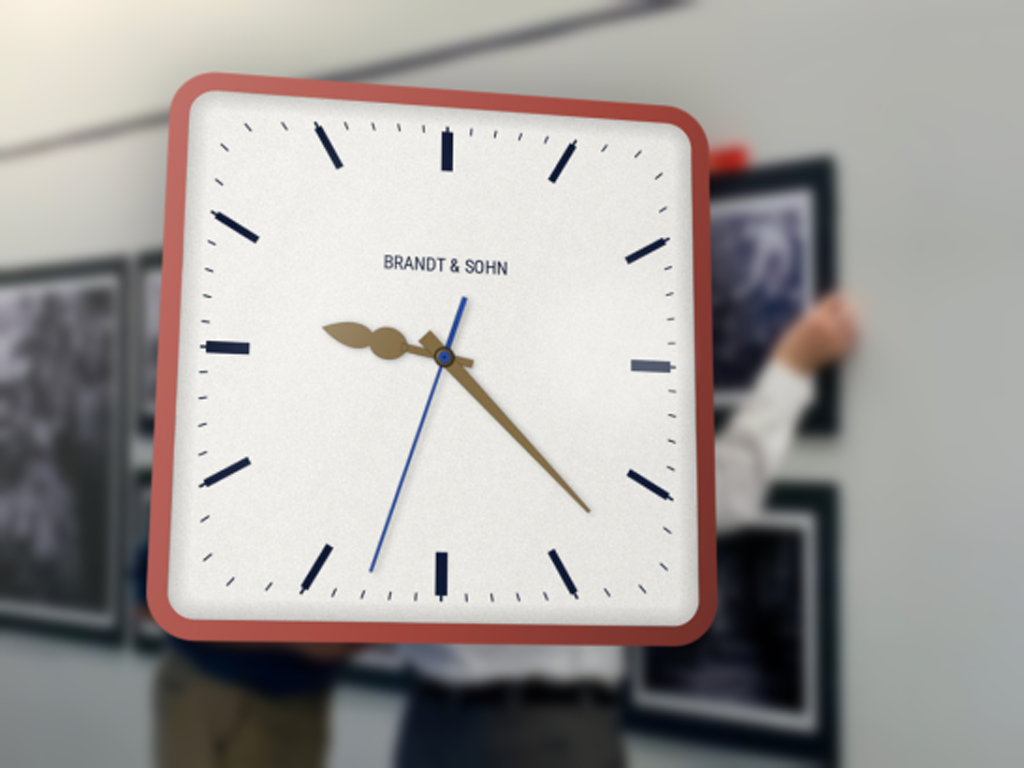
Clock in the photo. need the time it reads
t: 9:22:33
